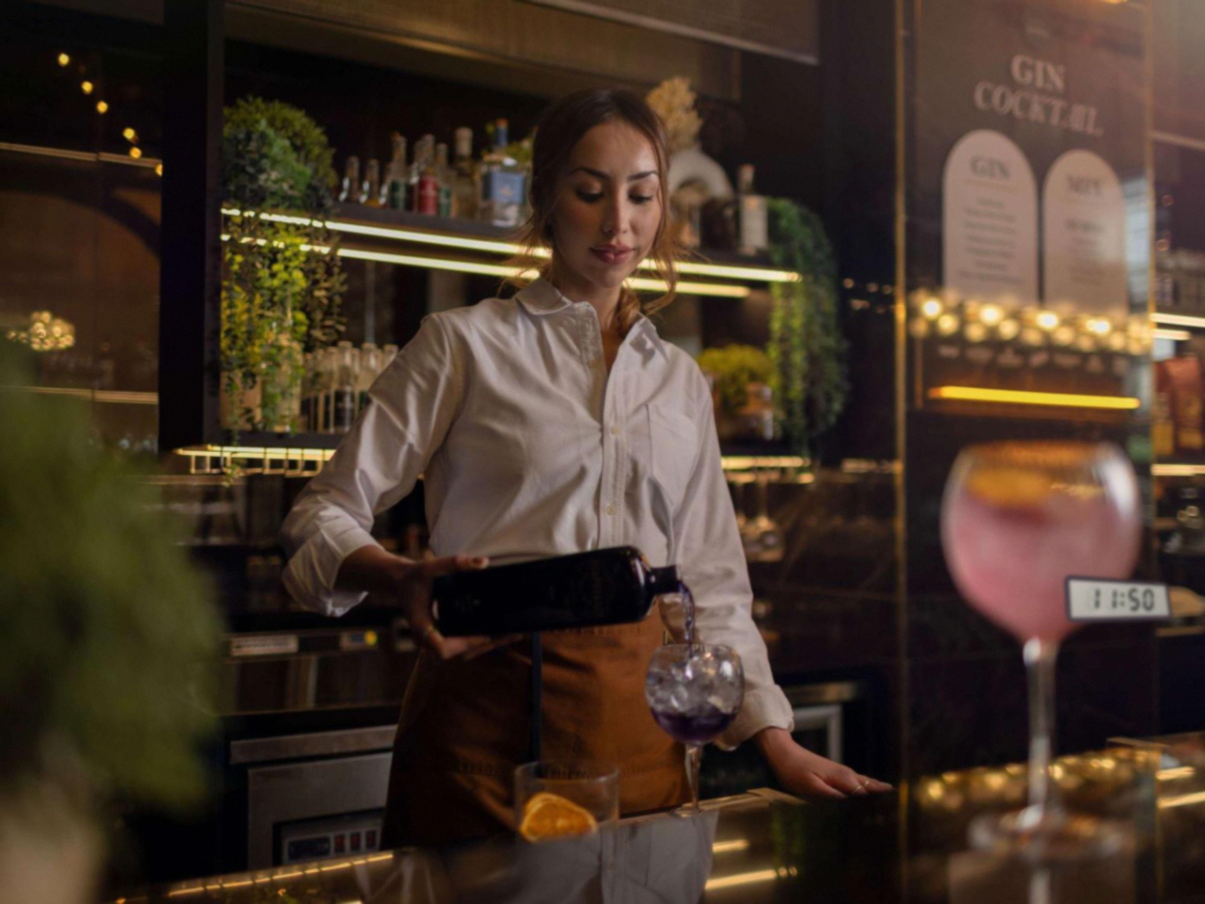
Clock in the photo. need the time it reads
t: 11:50
